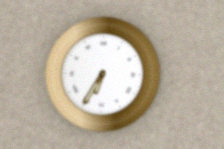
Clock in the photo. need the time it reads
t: 6:35
